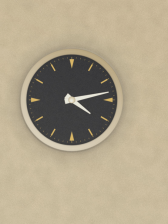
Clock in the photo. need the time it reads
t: 4:13
